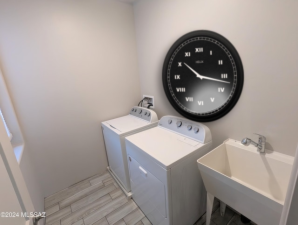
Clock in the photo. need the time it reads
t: 10:17
